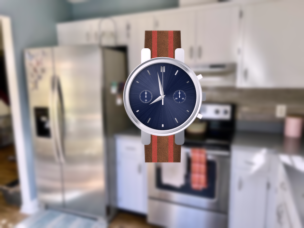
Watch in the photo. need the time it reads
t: 7:58
